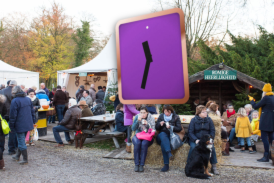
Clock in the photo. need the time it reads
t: 11:33
